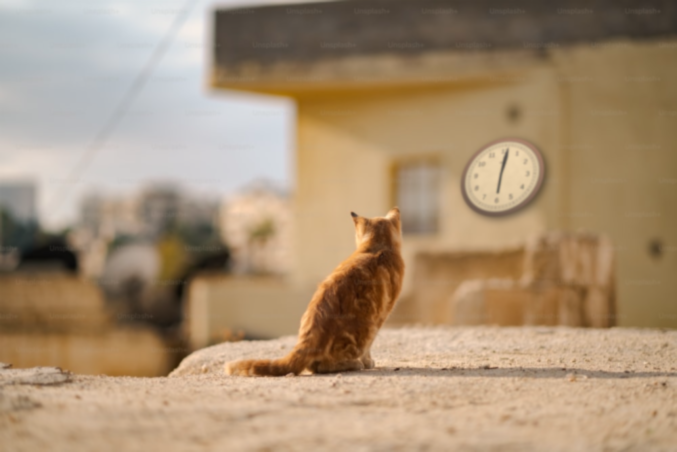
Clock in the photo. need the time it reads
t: 6:01
